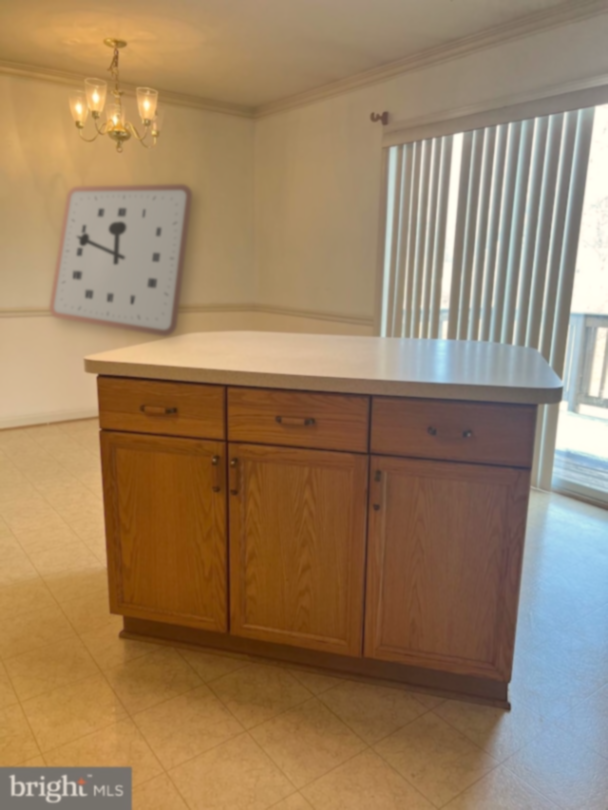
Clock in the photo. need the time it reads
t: 11:48
